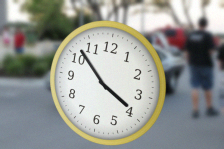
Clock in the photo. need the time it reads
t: 3:52
